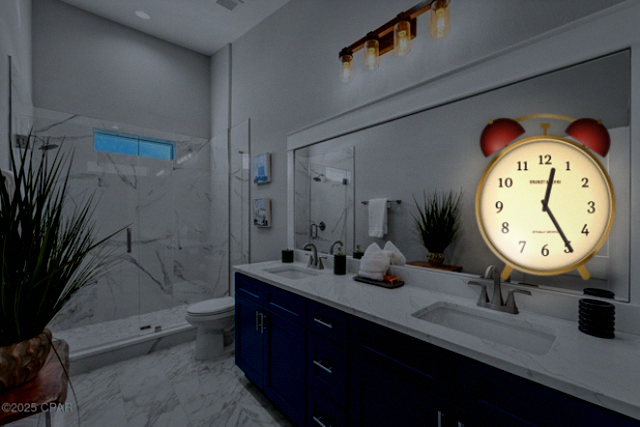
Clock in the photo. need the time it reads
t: 12:25
